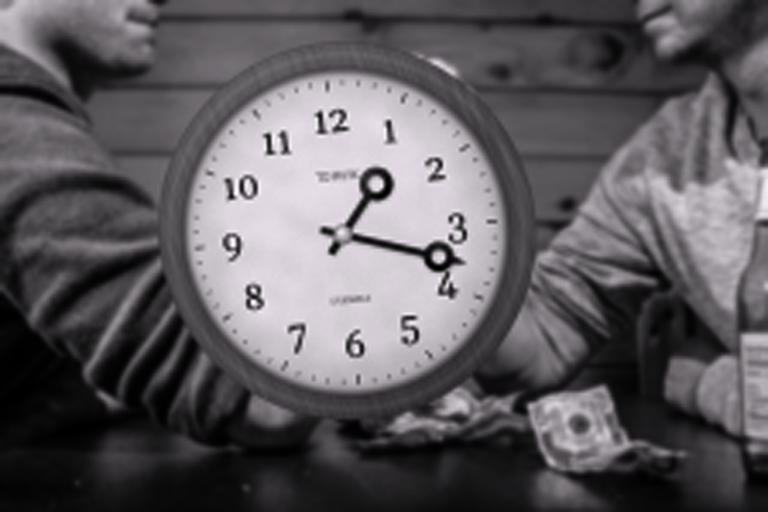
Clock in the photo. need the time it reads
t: 1:18
